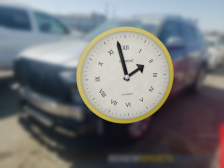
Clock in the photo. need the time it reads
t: 1:58
